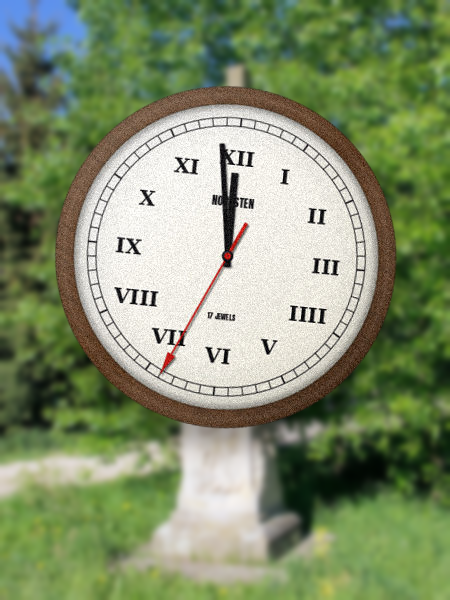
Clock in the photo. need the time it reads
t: 11:58:34
